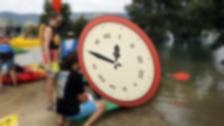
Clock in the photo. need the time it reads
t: 12:50
